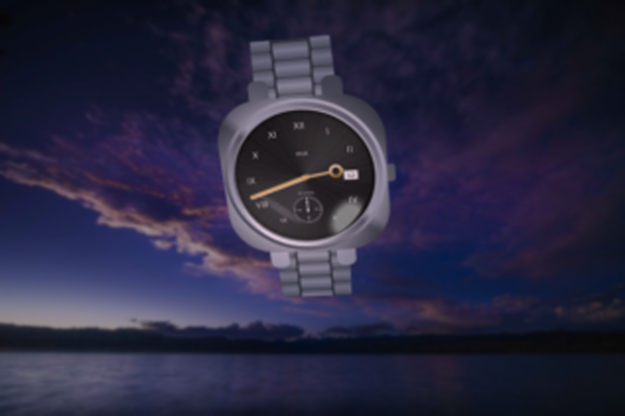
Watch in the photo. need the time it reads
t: 2:42
